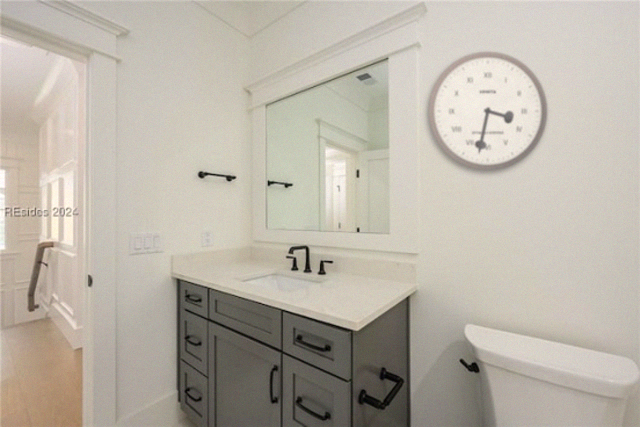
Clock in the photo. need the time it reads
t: 3:32
